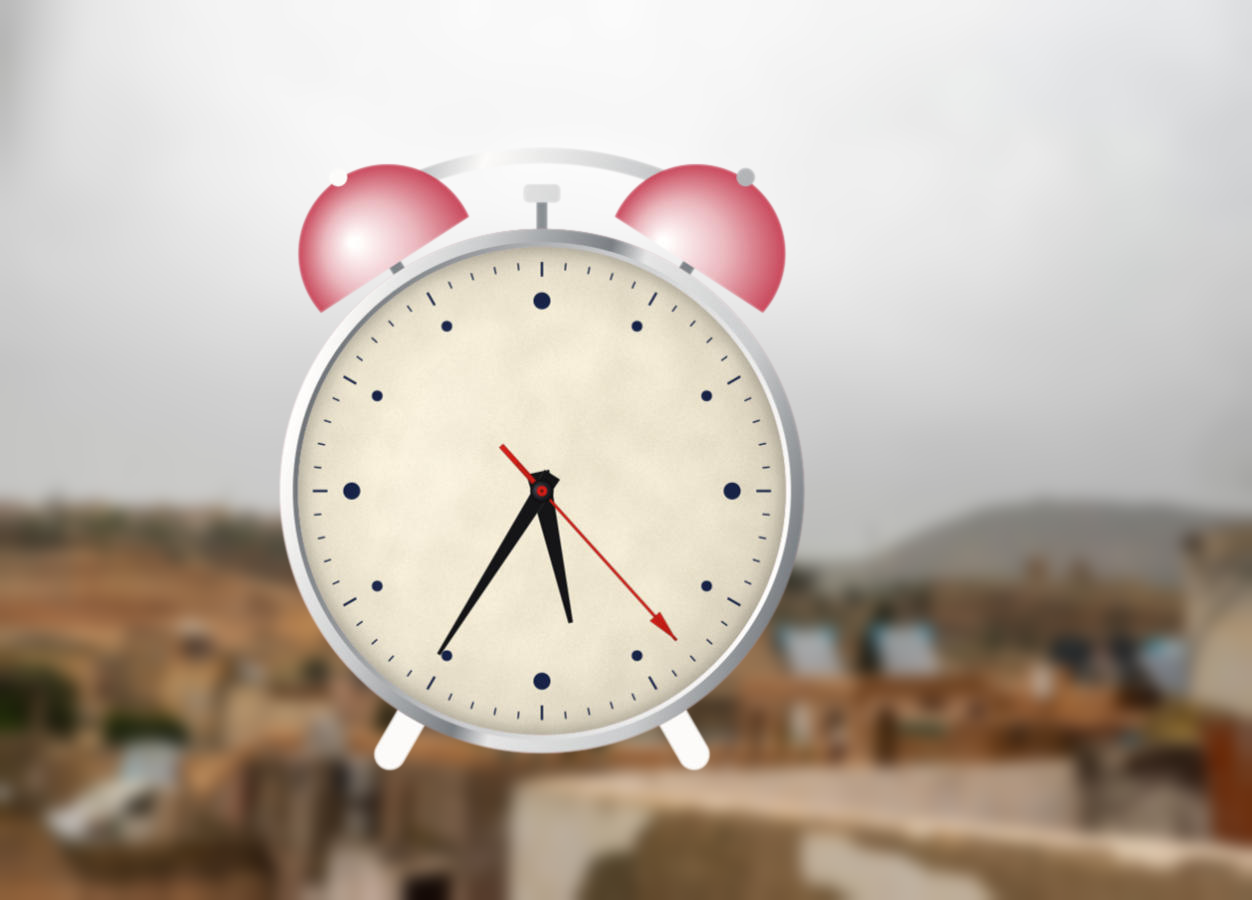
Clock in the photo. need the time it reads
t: 5:35:23
